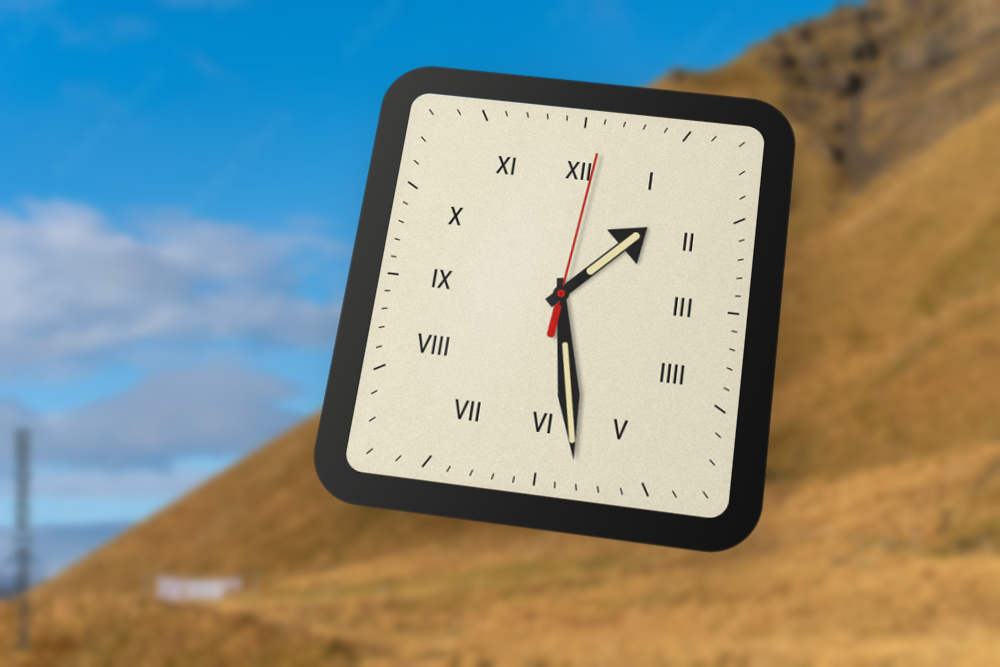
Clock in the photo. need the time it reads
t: 1:28:01
